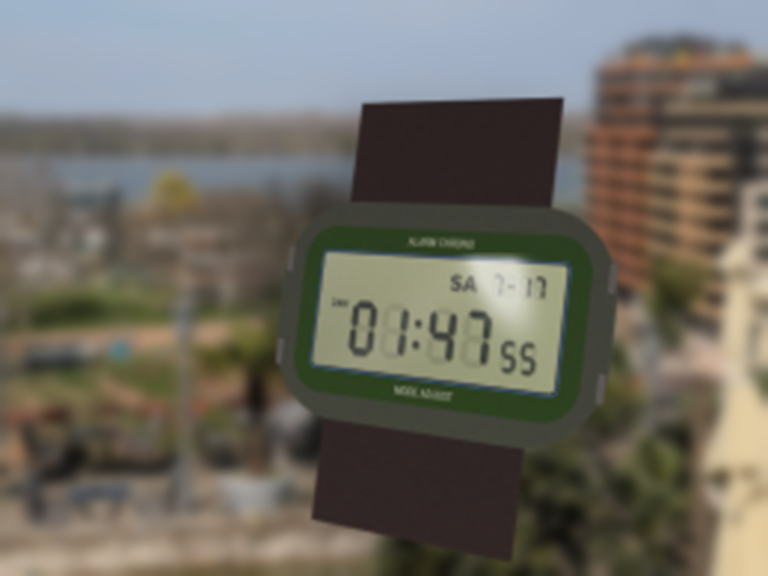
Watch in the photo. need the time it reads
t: 1:47:55
